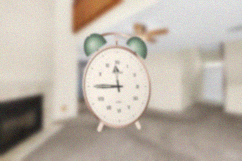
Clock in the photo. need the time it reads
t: 11:45
